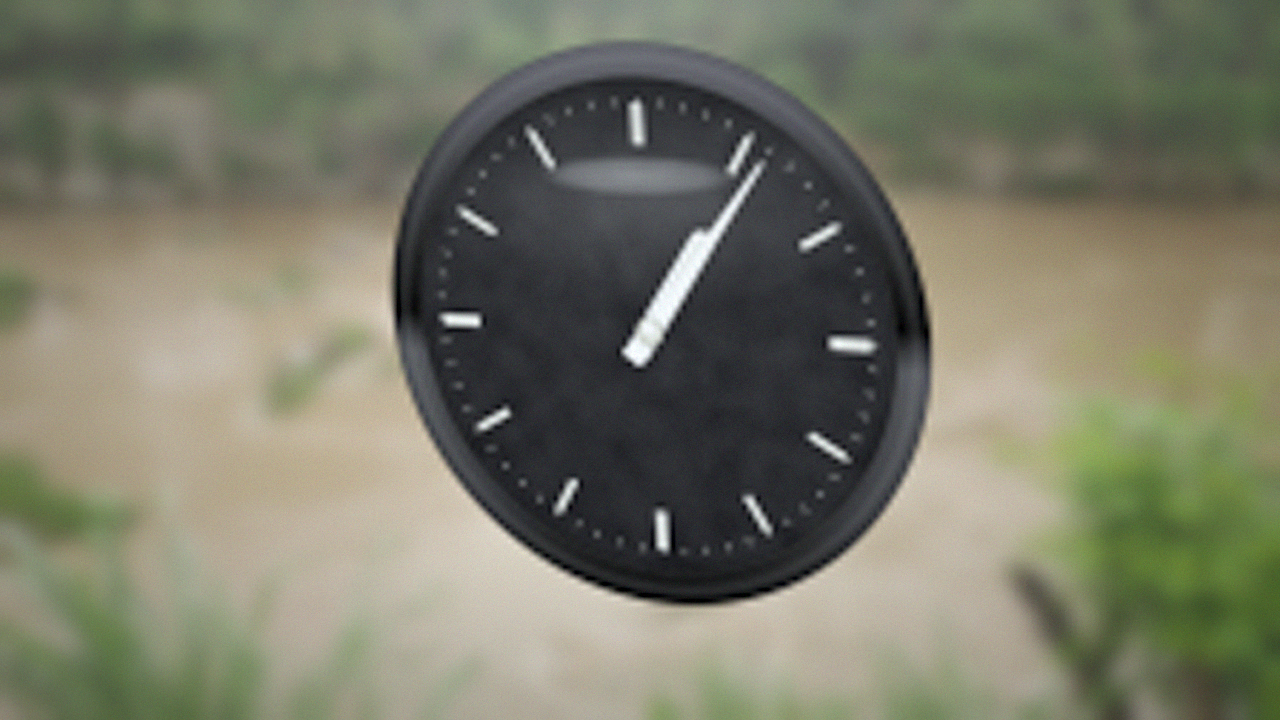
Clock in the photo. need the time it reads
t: 1:06
